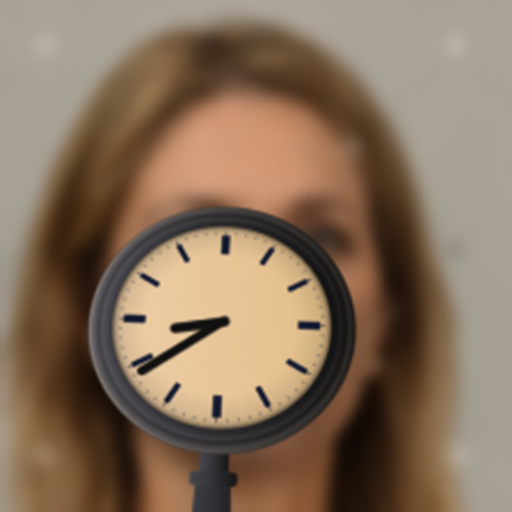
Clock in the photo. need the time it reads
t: 8:39
